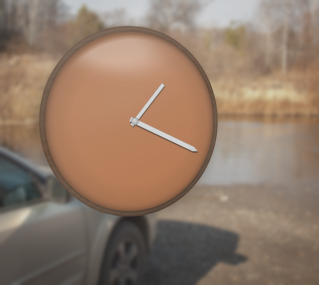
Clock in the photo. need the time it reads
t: 1:19
